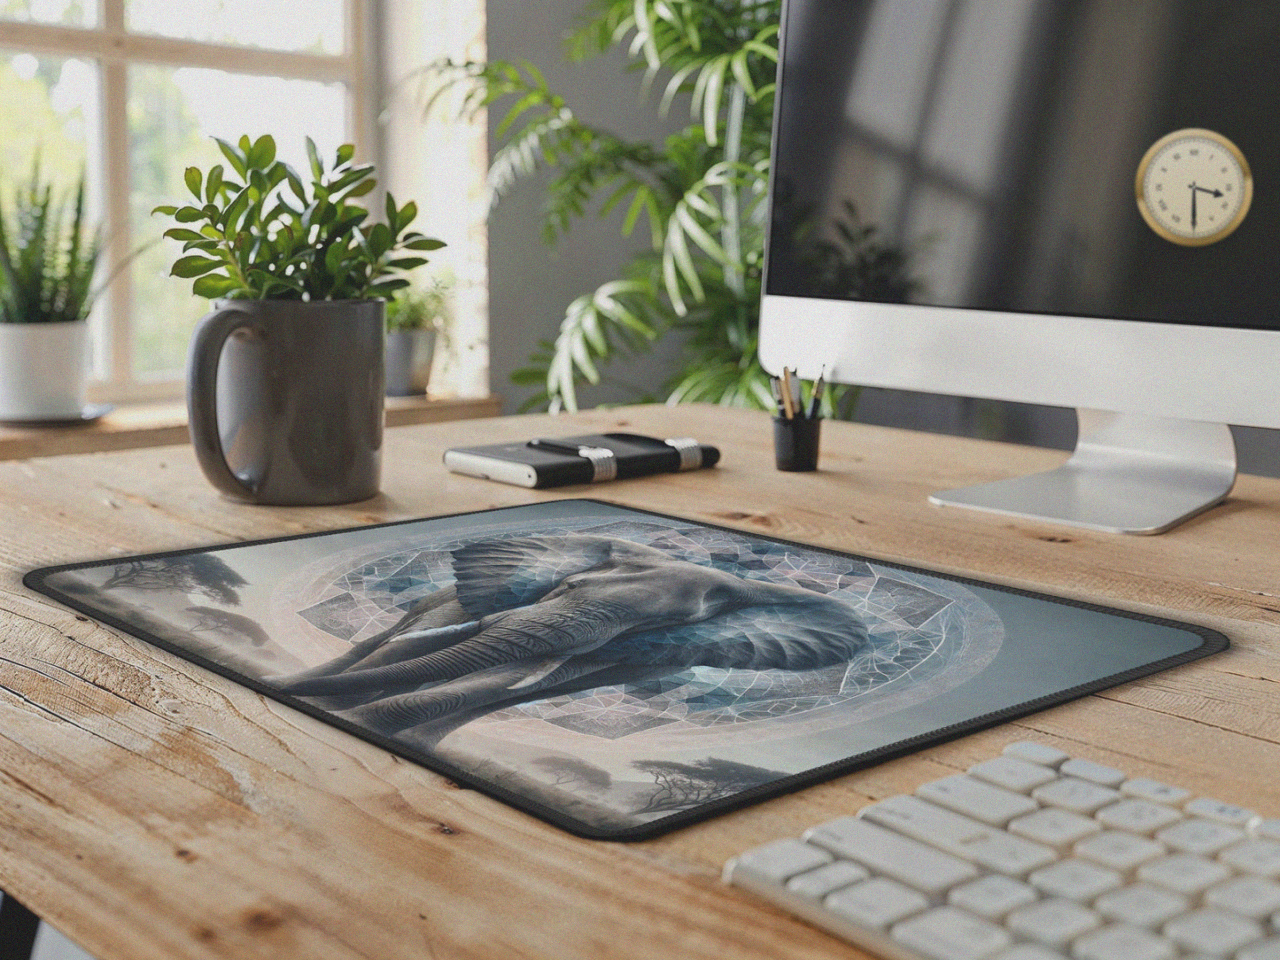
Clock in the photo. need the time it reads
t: 3:30
